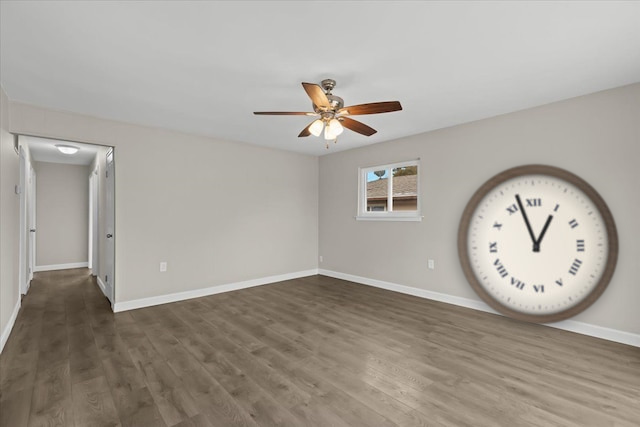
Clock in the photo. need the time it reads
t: 12:57
